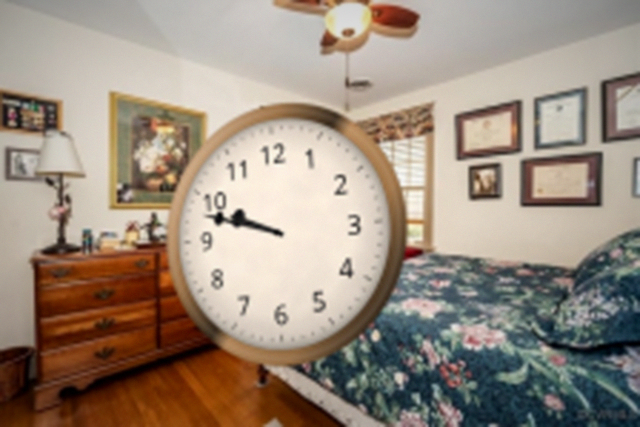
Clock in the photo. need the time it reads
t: 9:48
